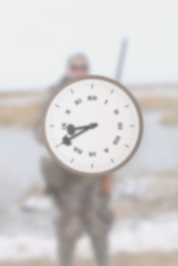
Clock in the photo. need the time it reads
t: 8:40
